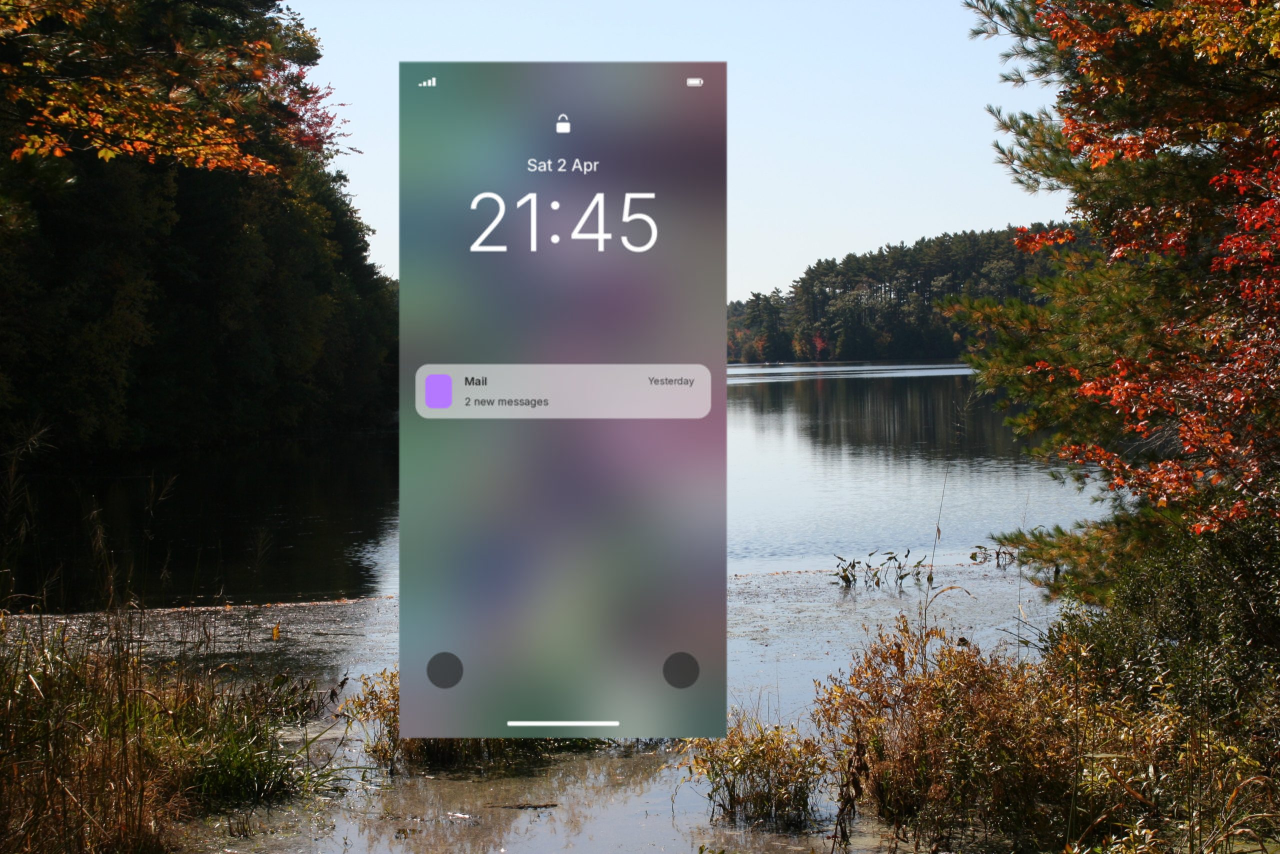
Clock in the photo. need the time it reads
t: 21:45
